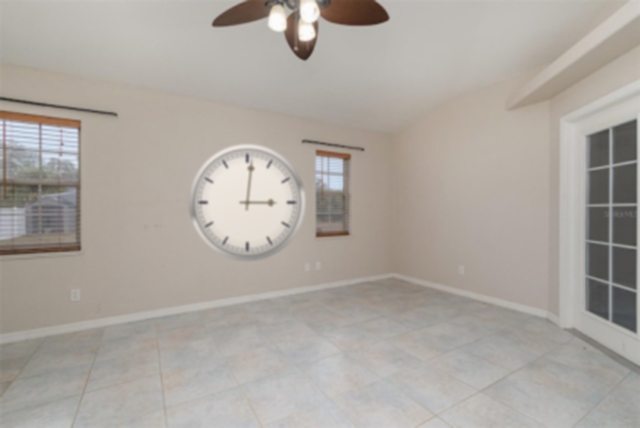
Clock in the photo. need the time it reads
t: 3:01
